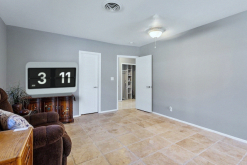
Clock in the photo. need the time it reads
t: 3:11
